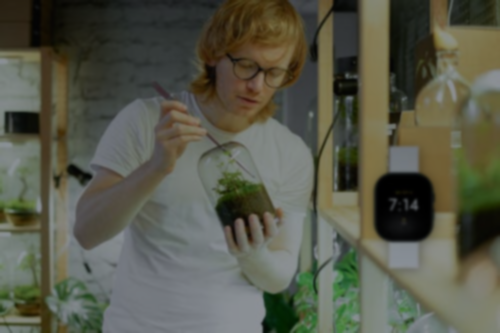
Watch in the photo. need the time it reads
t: 7:14
